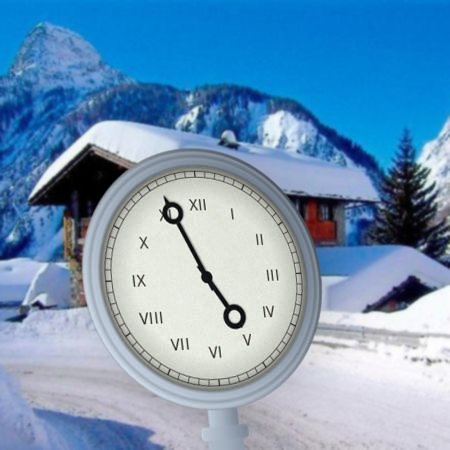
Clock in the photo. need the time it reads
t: 4:56
